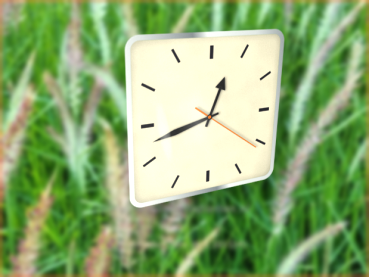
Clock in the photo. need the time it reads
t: 12:42:21
